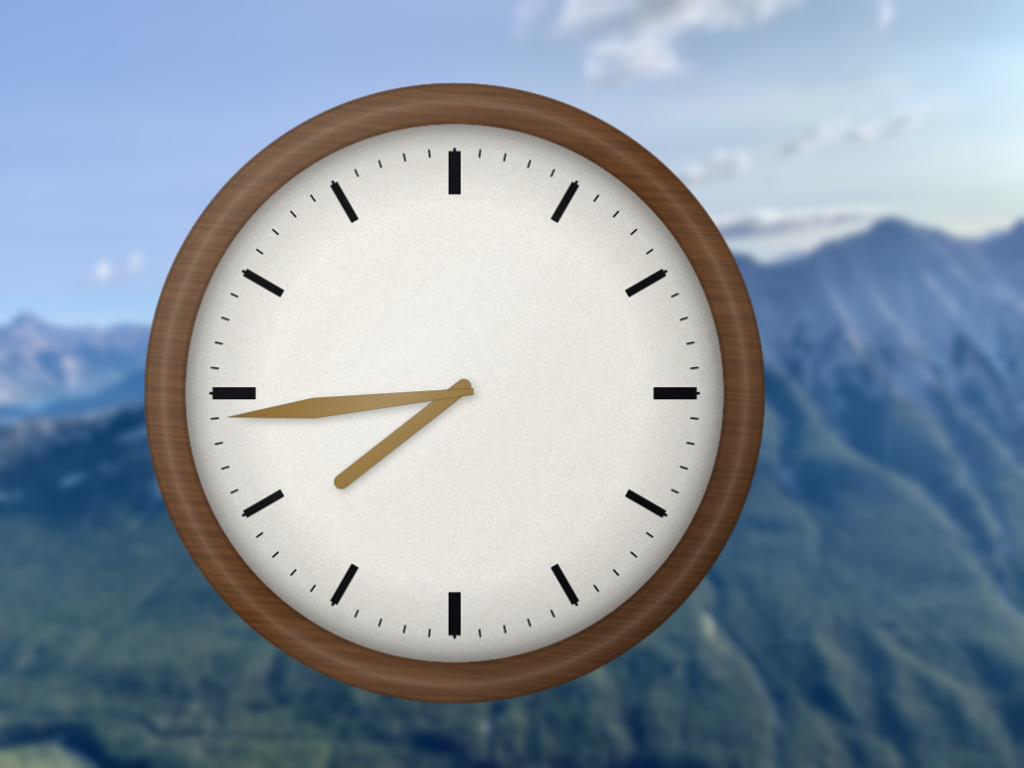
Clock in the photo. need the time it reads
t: 7:44
